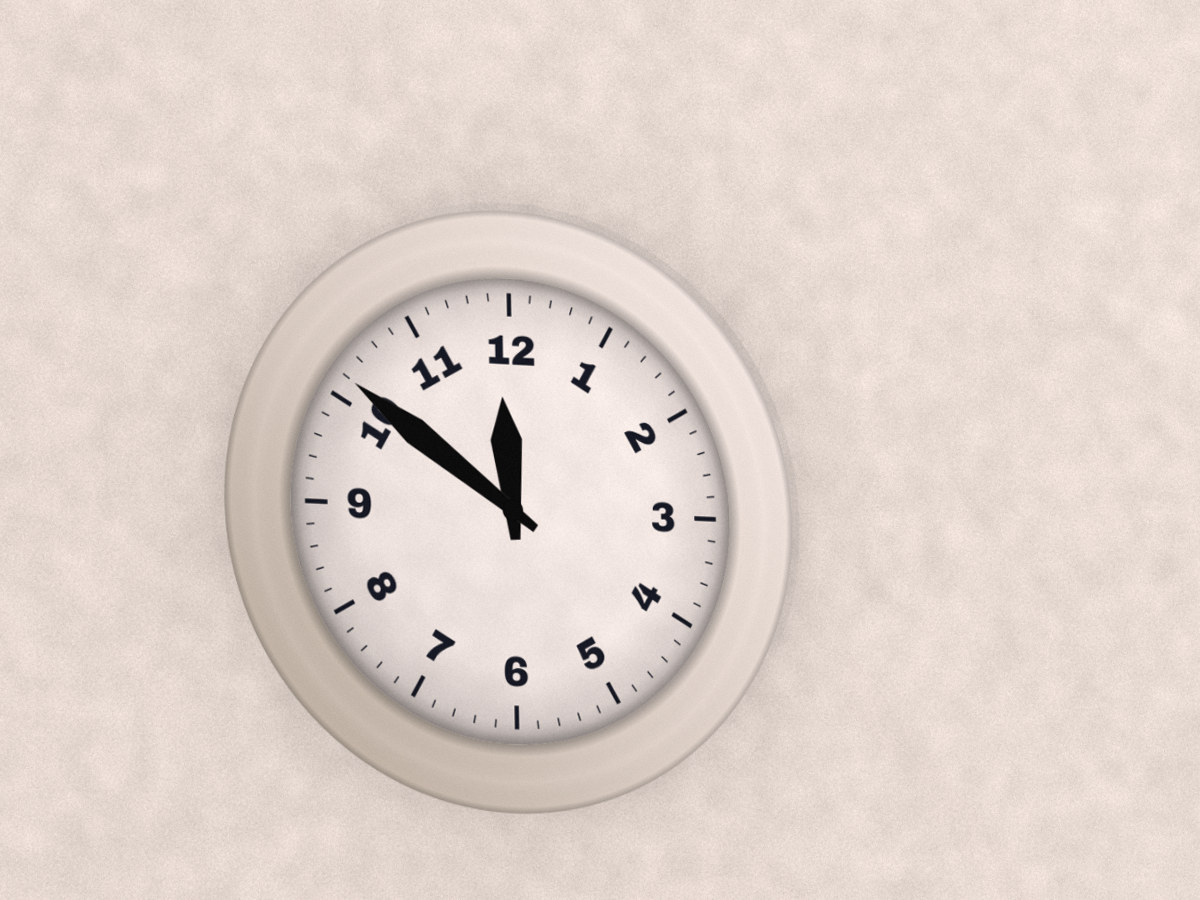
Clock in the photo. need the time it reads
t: 11:51
